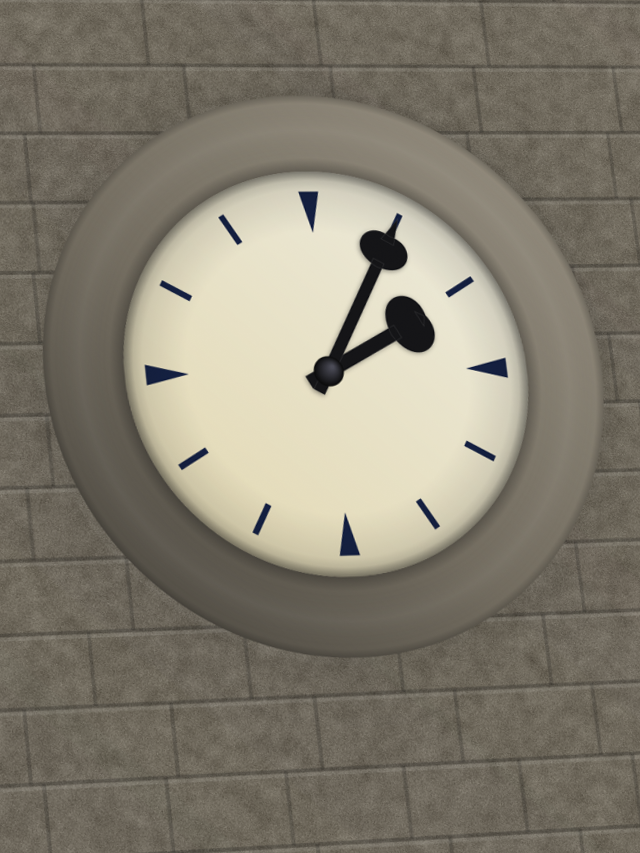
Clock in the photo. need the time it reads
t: 2:05
